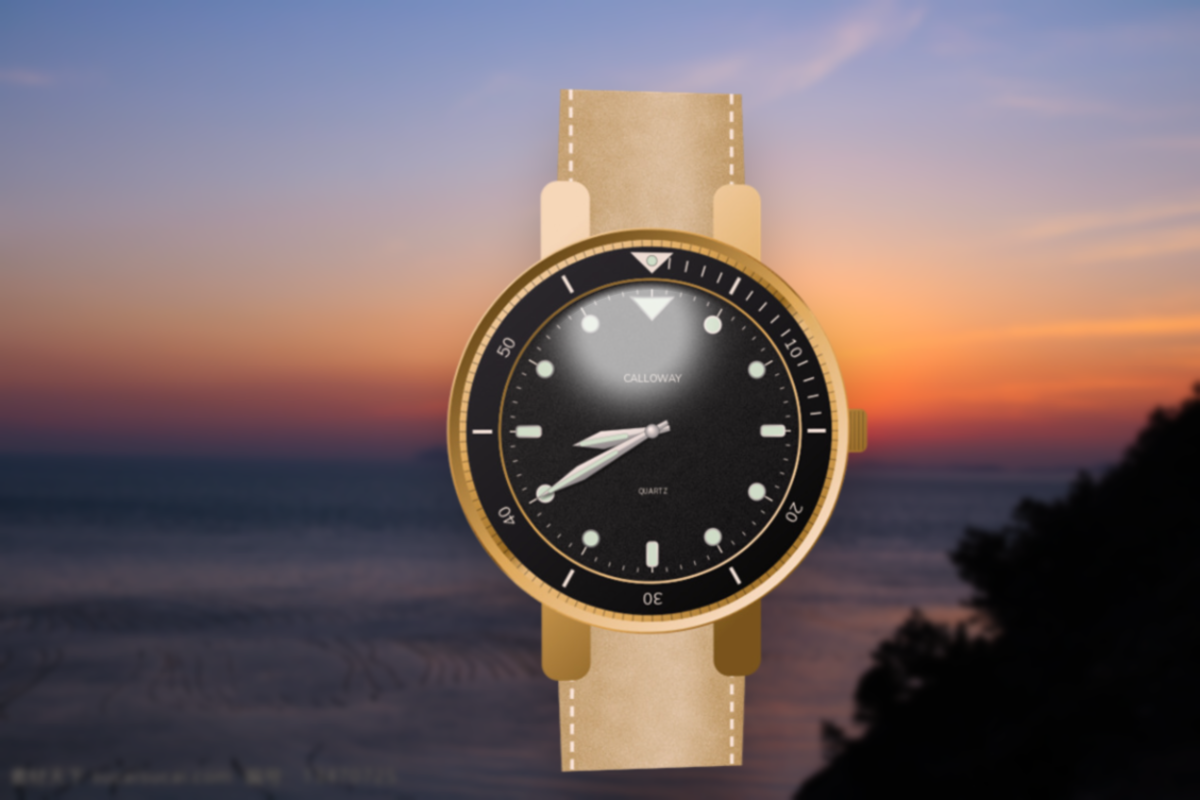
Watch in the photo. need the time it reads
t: 8:40
